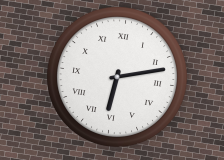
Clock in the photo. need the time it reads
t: 6:12
